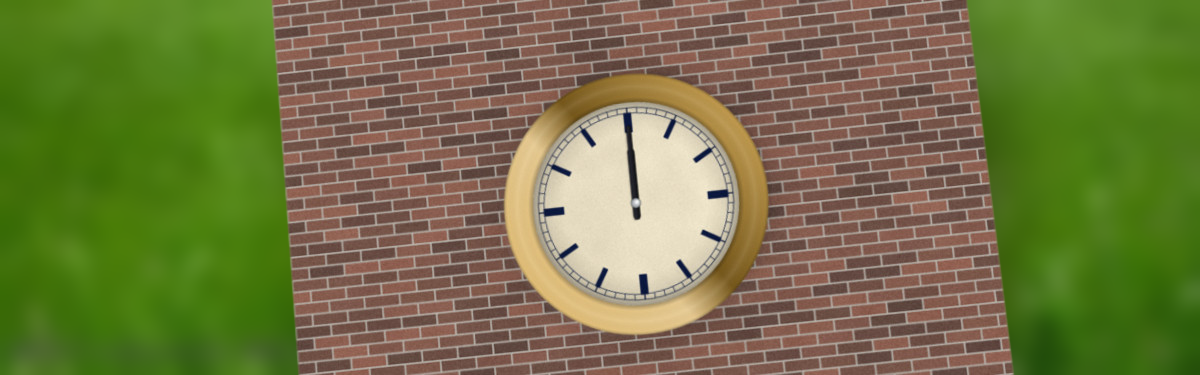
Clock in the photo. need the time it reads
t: 12:00
